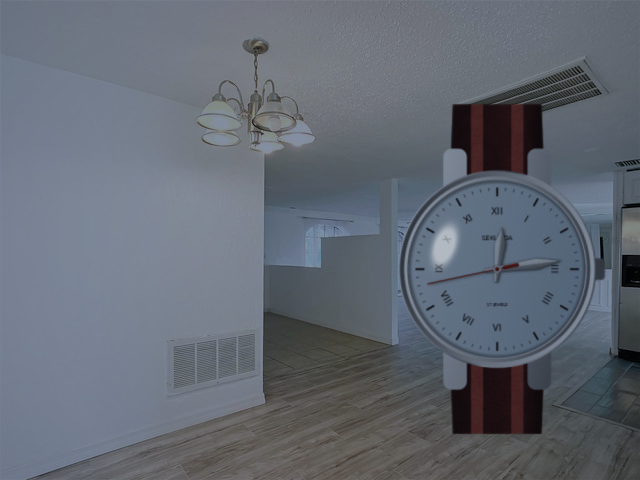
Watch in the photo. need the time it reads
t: 12:13:43
